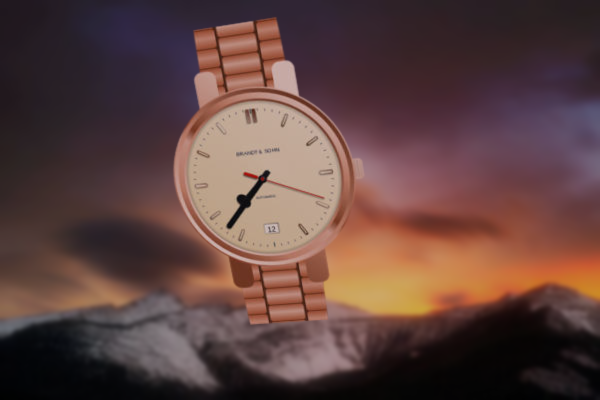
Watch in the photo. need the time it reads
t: 7:37:19
